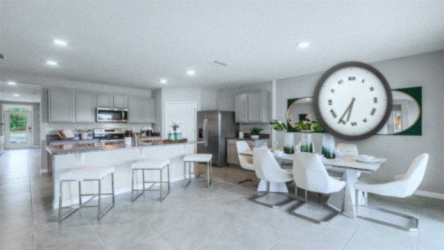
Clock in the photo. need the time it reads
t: 6:36
